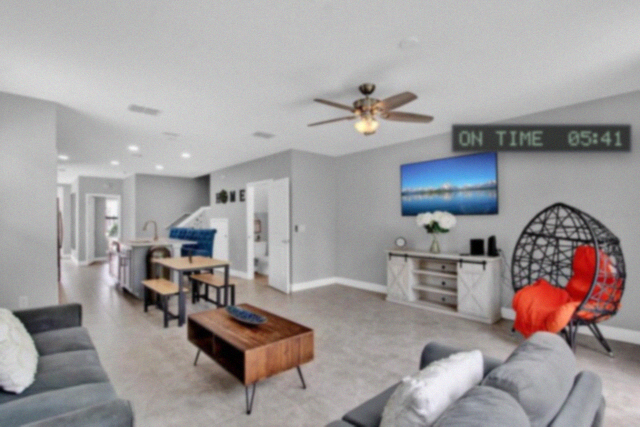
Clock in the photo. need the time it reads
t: 5:41
